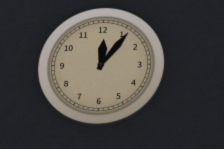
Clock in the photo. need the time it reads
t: 12:06
